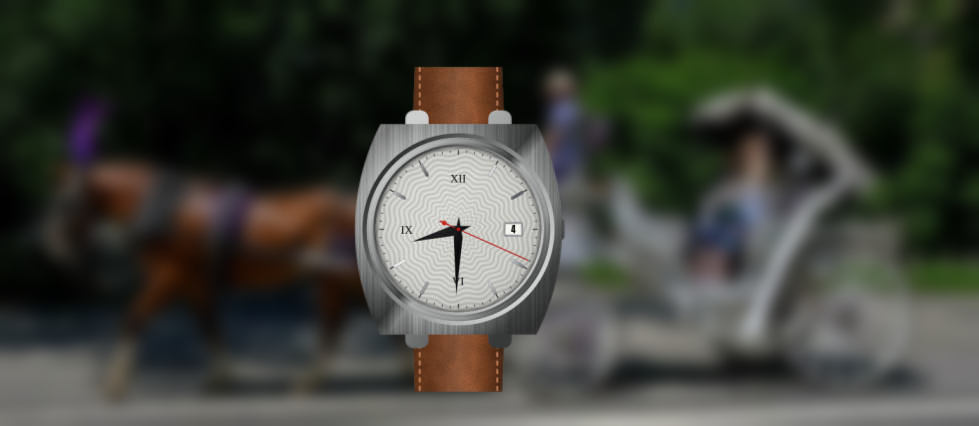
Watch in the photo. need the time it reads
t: 8:30:19
